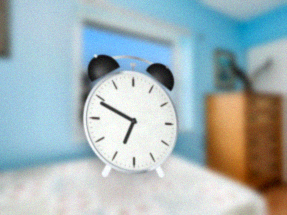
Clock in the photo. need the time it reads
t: 6:49
